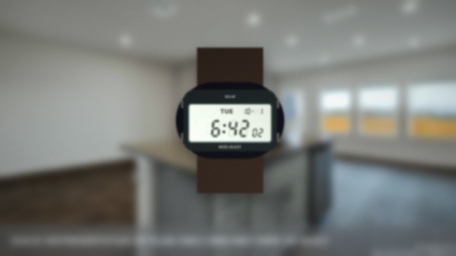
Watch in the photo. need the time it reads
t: 6:42
